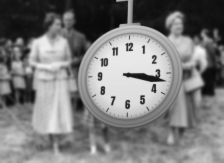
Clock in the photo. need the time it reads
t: 3:17
